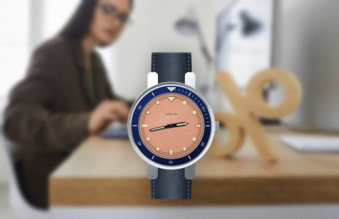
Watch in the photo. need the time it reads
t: 2:43
